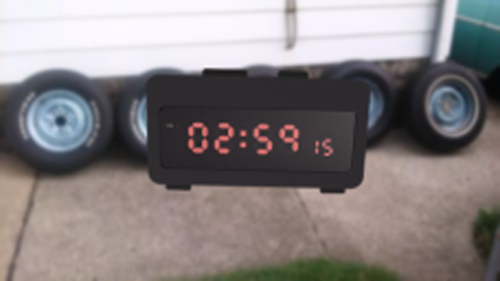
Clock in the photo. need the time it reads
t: 2:59:15
